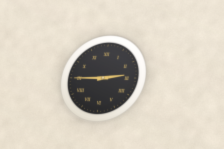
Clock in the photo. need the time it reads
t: 2:45
